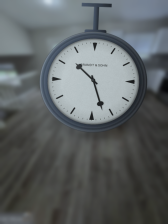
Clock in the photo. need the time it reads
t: 10:27
